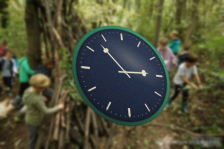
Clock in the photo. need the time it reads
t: 2:53
